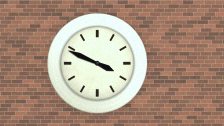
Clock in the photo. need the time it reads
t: 3:49
